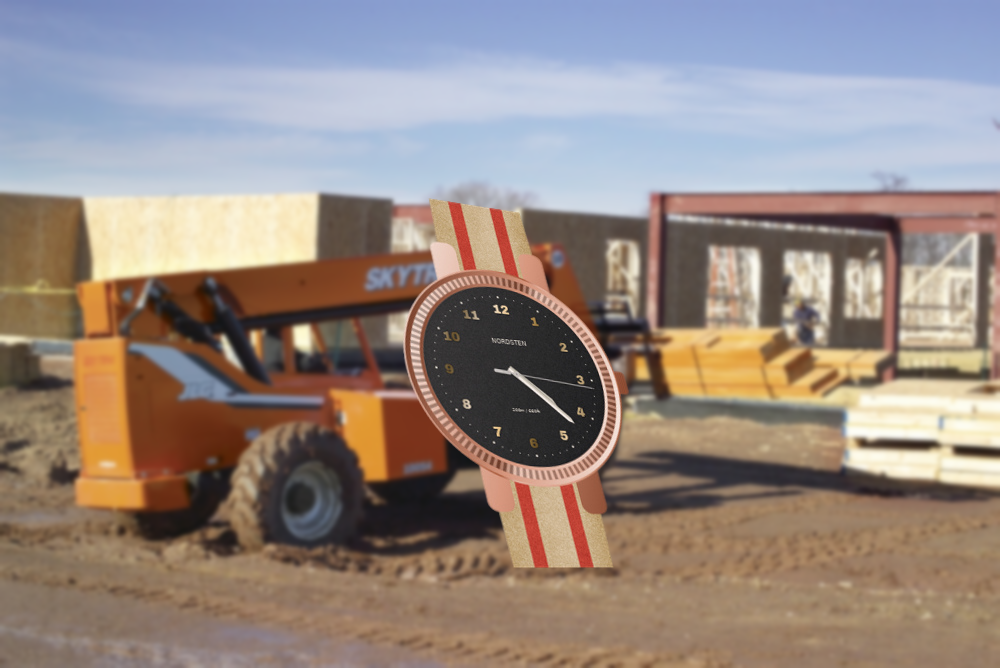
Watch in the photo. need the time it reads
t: 4:22:16
